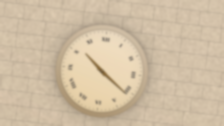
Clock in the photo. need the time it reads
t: 10:21
